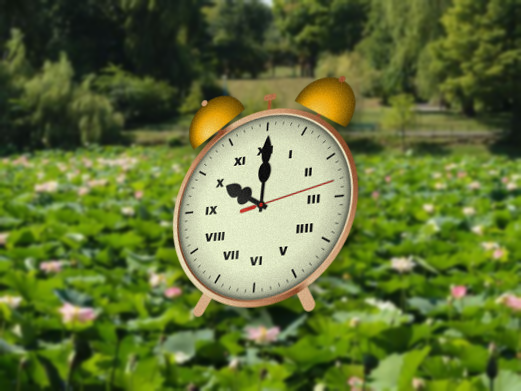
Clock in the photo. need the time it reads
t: 10:00:13
